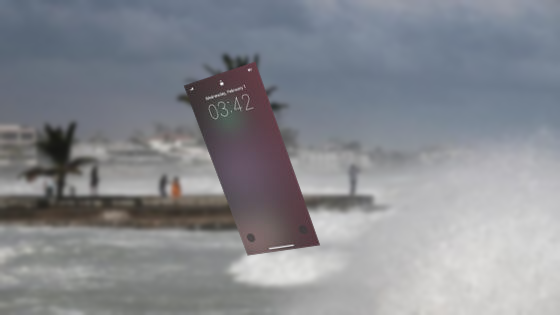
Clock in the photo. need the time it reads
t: 3:42
